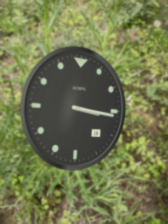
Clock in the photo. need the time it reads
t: 3:16
